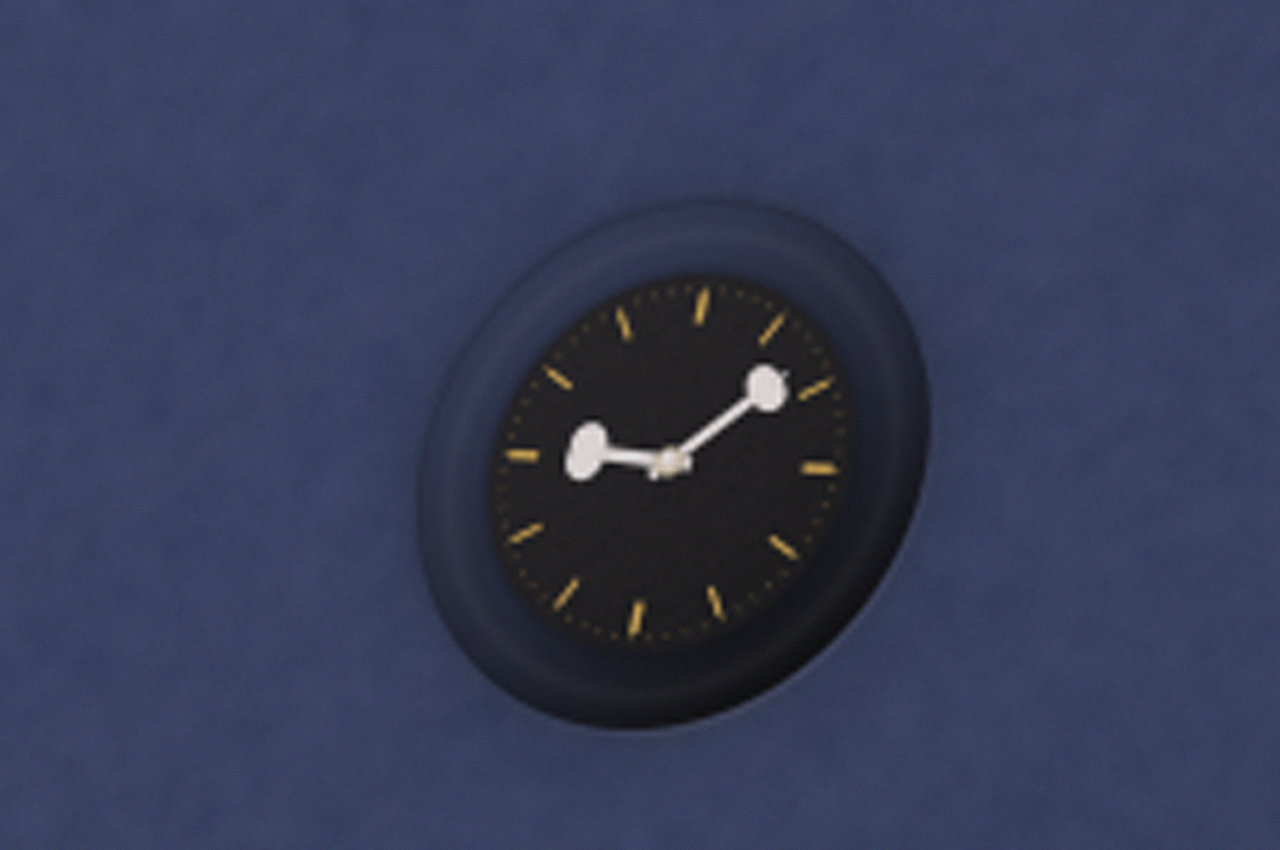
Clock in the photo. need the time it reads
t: 9:08
